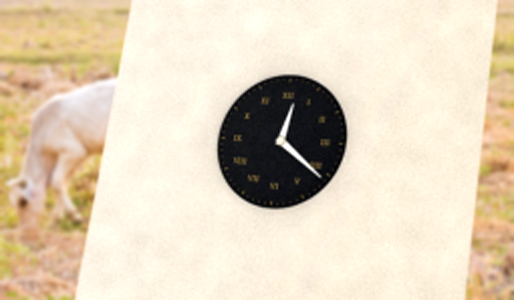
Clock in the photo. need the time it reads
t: 12:21
